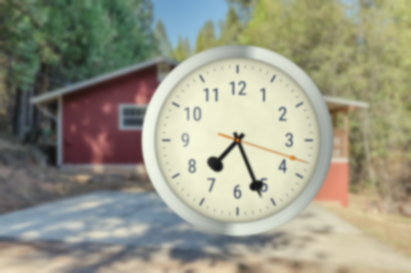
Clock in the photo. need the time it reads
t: 7:26:18
